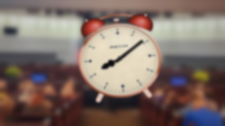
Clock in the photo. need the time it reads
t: 8:09
